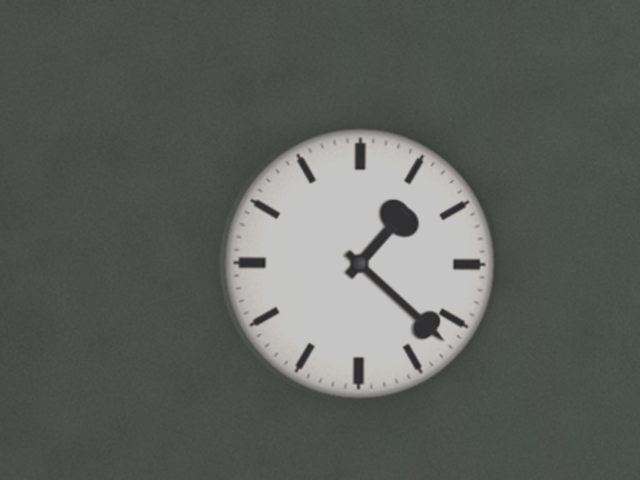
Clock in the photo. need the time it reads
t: 1:22
